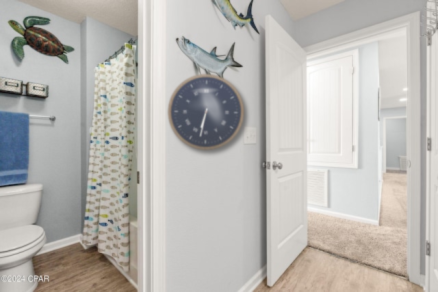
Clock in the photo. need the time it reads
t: 6:32
